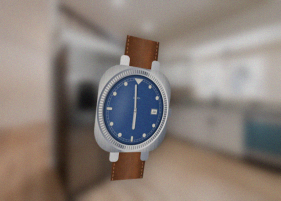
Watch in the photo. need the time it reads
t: 5:59
